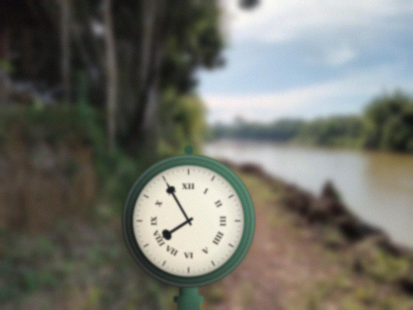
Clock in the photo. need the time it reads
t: 7:55
